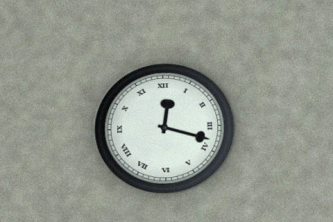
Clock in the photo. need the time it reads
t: 12:18
